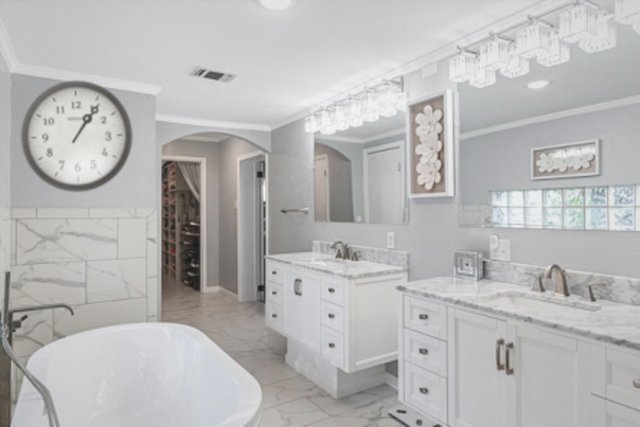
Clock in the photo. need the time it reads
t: 1:06
